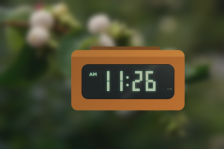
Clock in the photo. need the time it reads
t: 11:26
